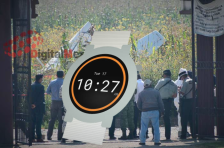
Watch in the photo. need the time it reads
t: 10:27
